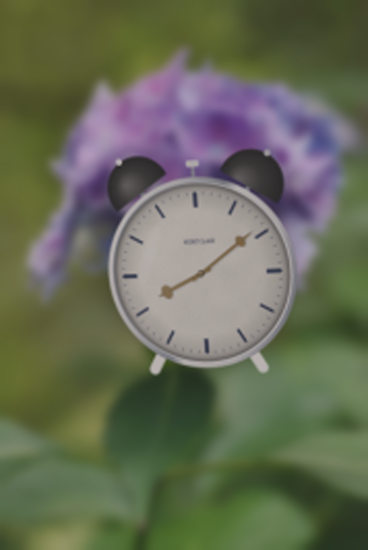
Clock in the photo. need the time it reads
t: 8:09
